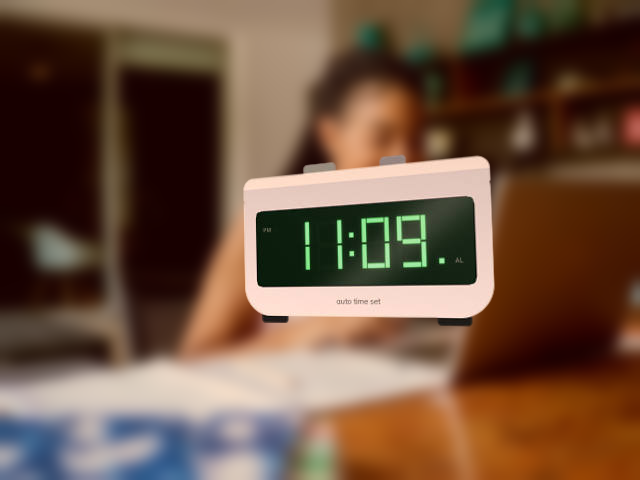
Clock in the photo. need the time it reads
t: 11:09
